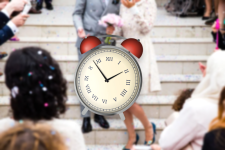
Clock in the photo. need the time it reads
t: 1:53
